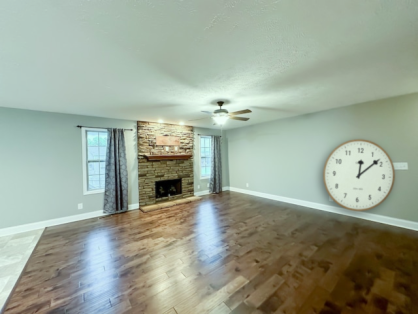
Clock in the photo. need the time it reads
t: 12:08
